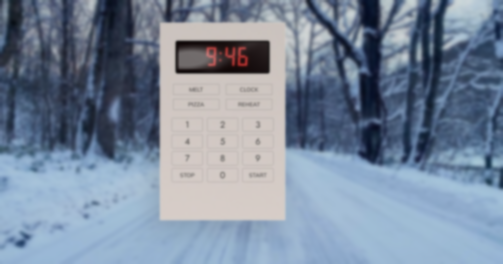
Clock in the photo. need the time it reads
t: 9:46
